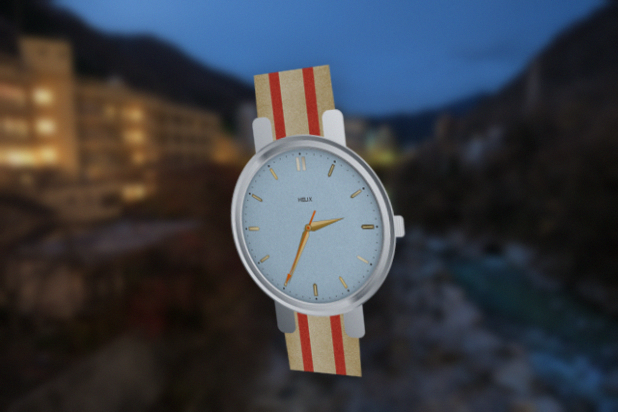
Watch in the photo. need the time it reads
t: 2:34:35
